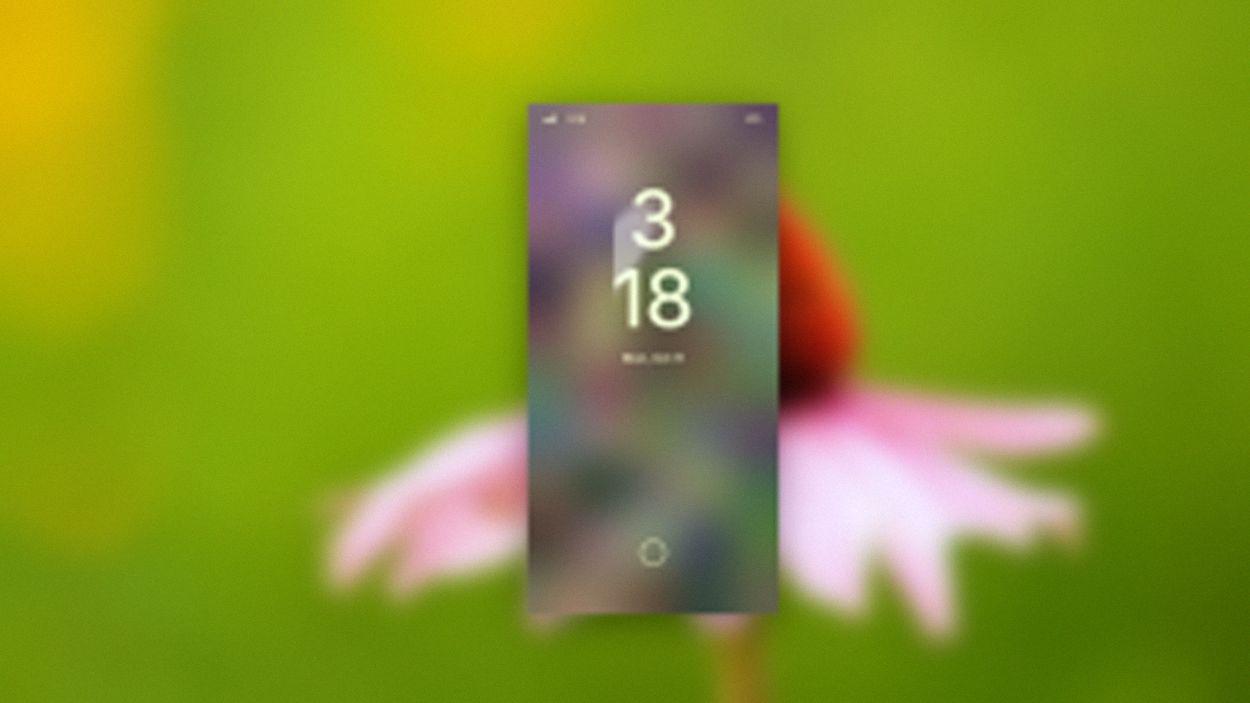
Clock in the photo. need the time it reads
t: 3:18
